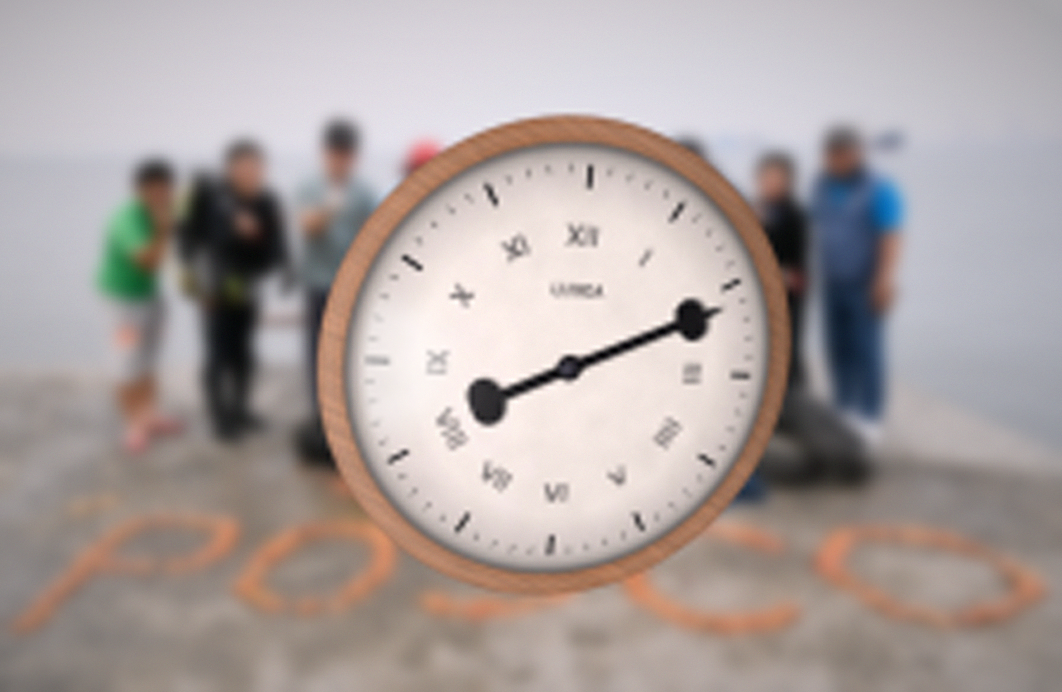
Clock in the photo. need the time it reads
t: 8:11
